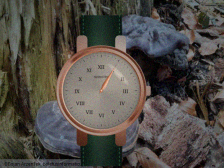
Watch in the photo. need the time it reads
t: 1:05
